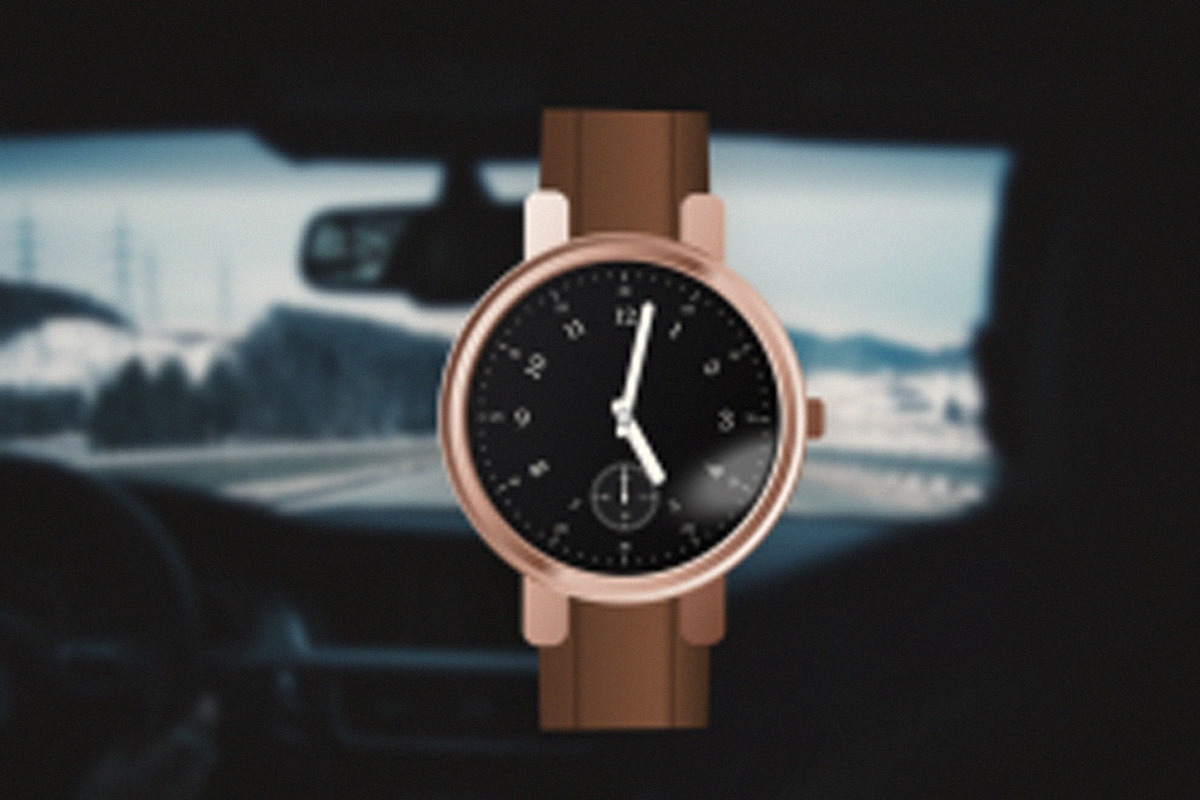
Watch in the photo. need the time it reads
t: 5:02
